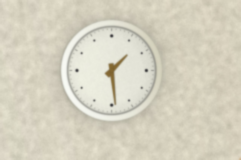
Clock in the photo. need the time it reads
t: 1:29
